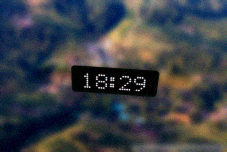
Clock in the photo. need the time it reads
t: 18:29
